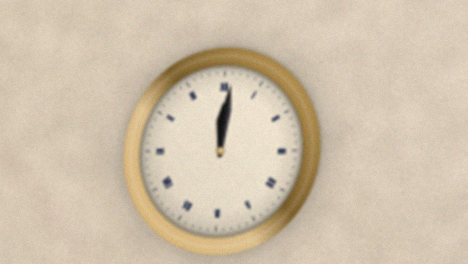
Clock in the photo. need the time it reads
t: 12:01
